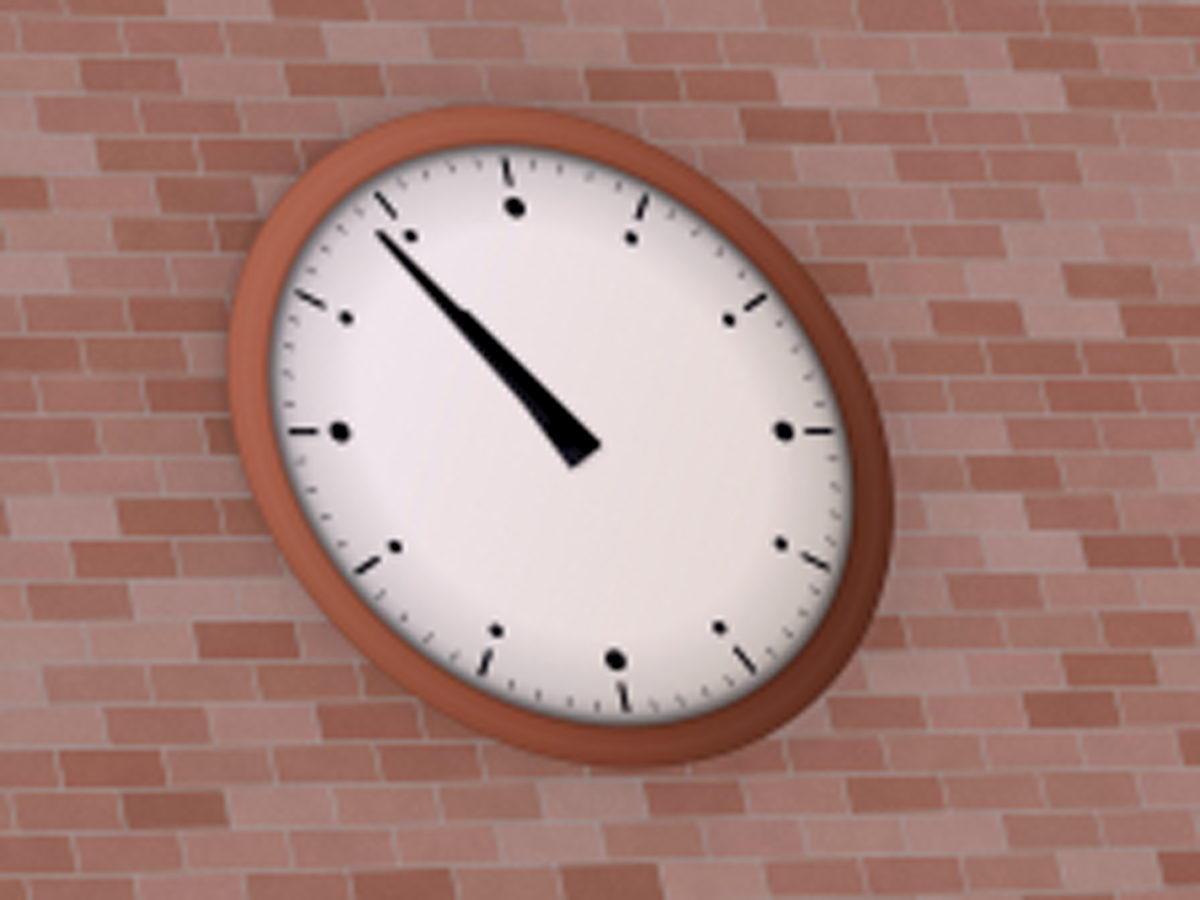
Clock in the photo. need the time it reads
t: 10:54
